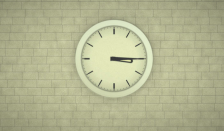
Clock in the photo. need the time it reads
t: 3:15
